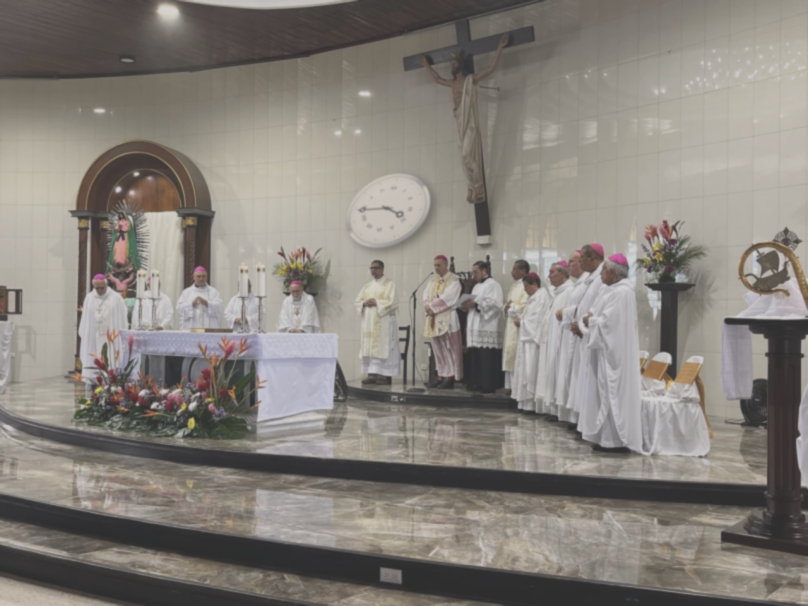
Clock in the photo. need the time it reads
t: 3:44
